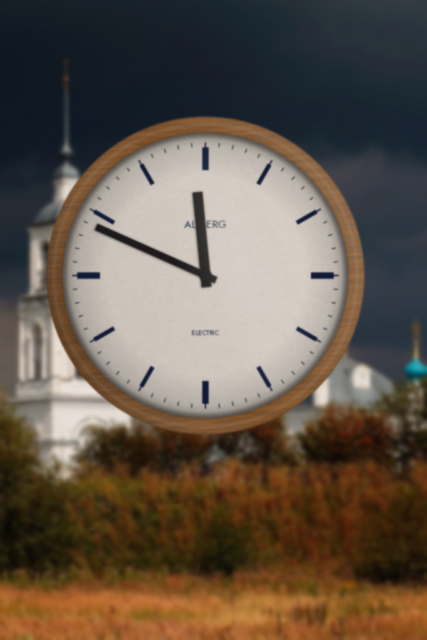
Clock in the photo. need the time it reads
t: 11:49
